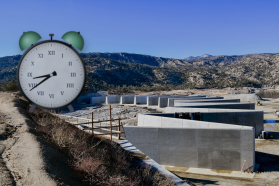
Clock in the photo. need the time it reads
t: 8:39
